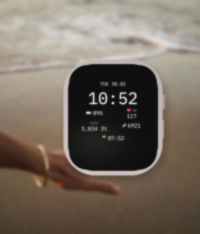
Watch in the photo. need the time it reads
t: 10:52
